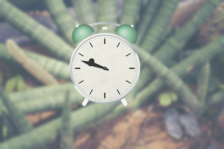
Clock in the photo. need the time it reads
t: 9:48
